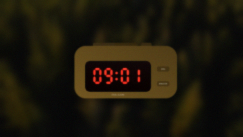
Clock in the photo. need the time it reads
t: 9:01
